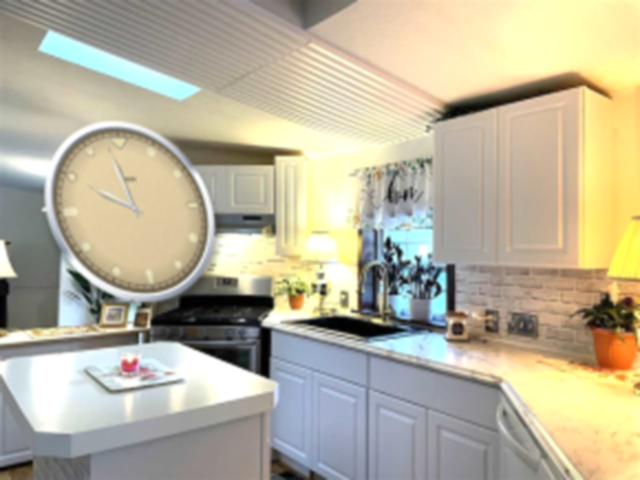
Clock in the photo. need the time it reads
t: 9:58
